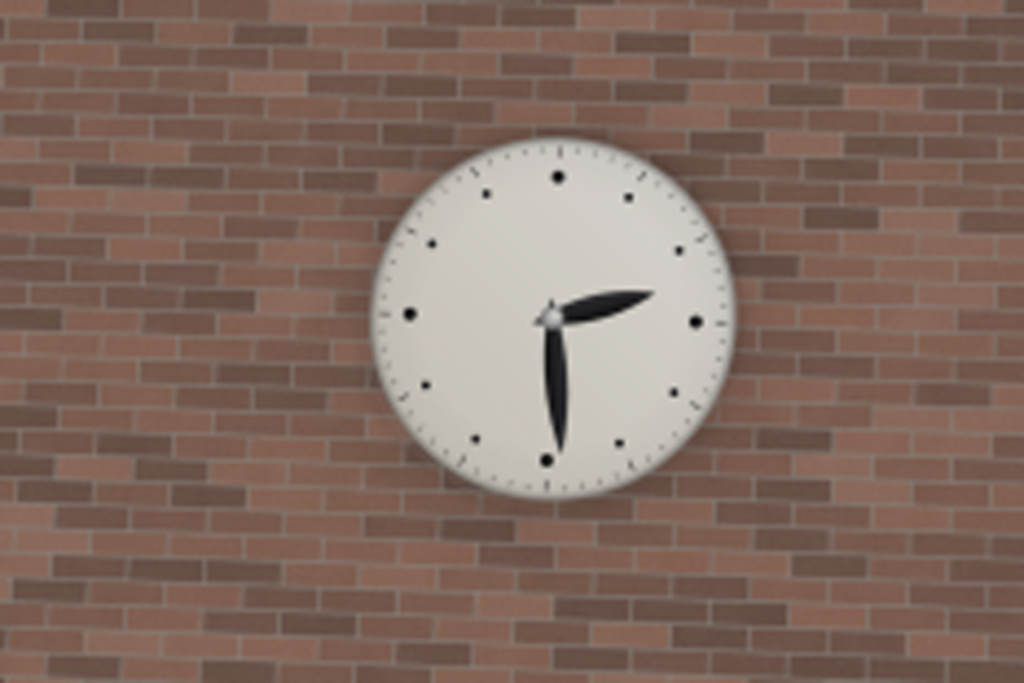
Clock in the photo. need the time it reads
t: 2:29
